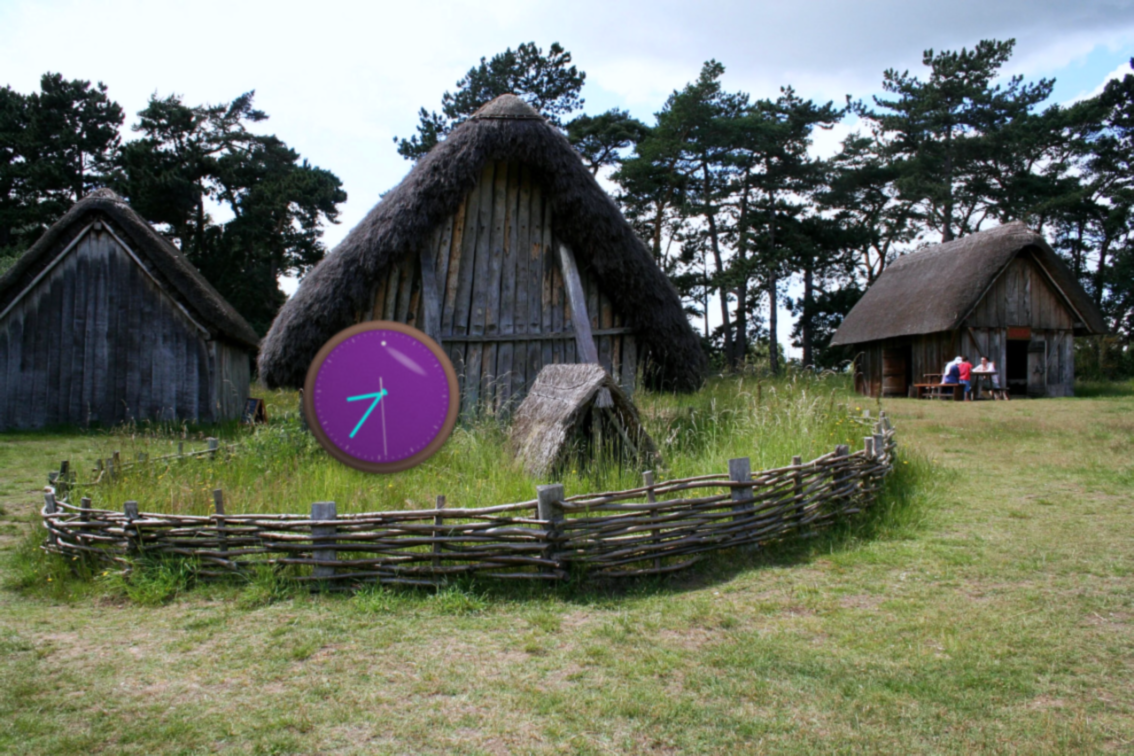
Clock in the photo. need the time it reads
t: 8:35:29
